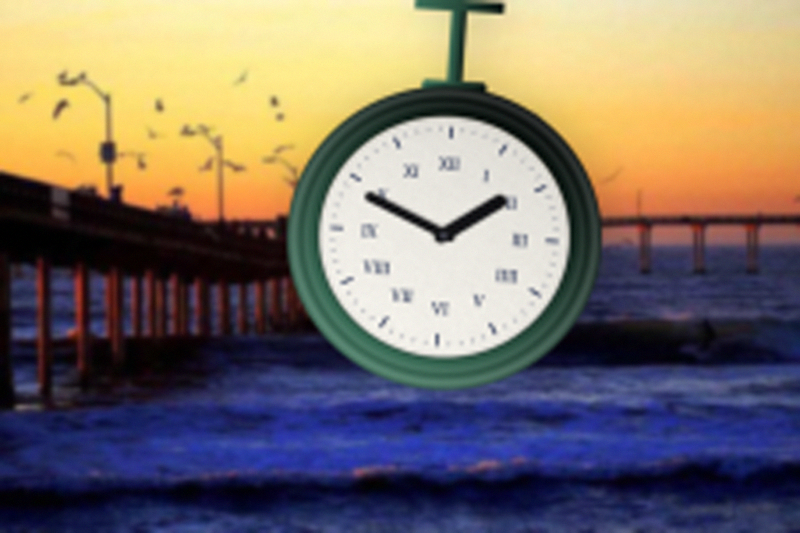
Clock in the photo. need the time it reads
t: 1:49
